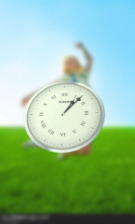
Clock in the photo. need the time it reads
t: 1:07
